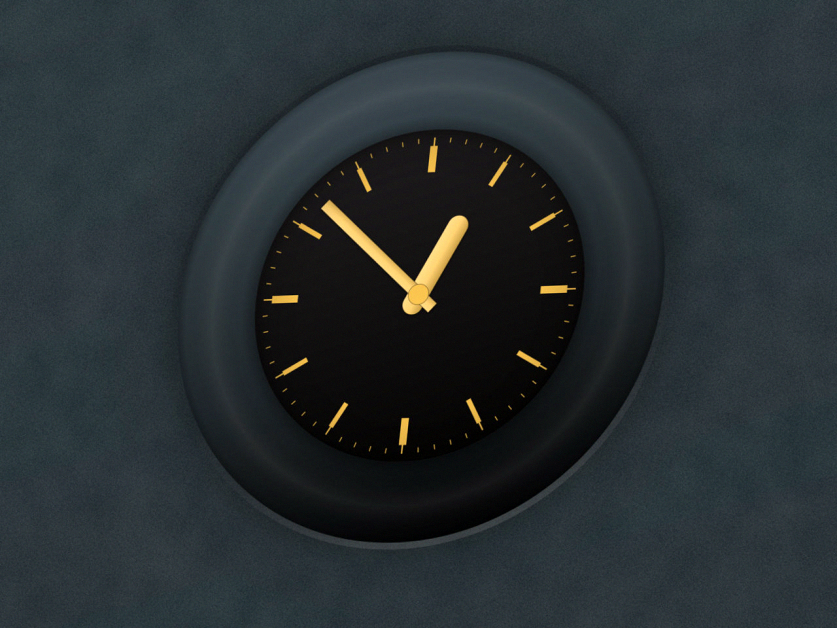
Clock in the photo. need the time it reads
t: 12:52
